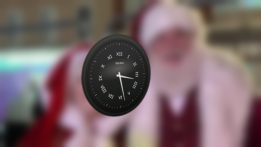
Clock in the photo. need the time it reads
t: 3:28
